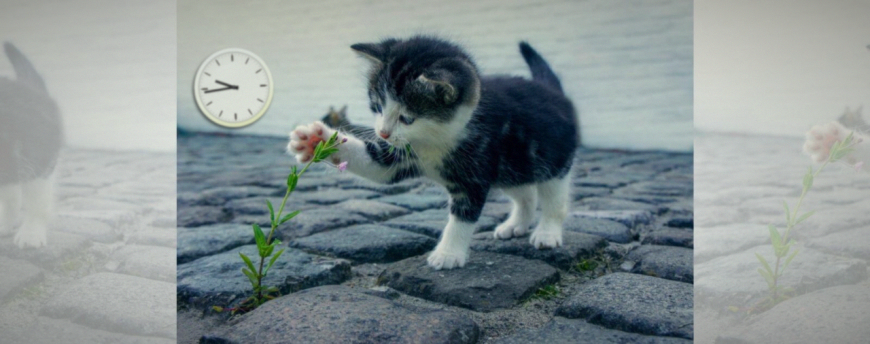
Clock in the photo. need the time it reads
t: 9:44
